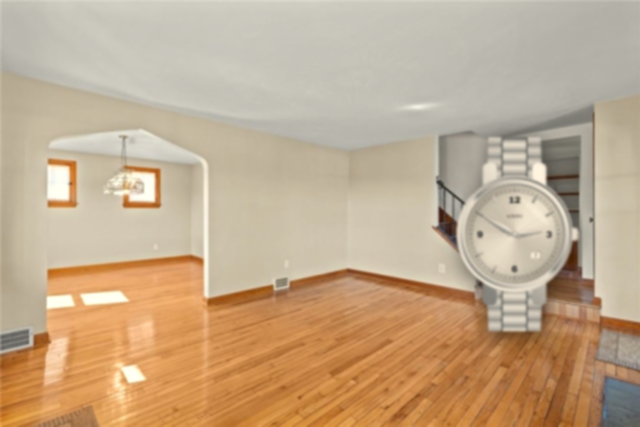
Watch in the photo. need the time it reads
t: 2:50
